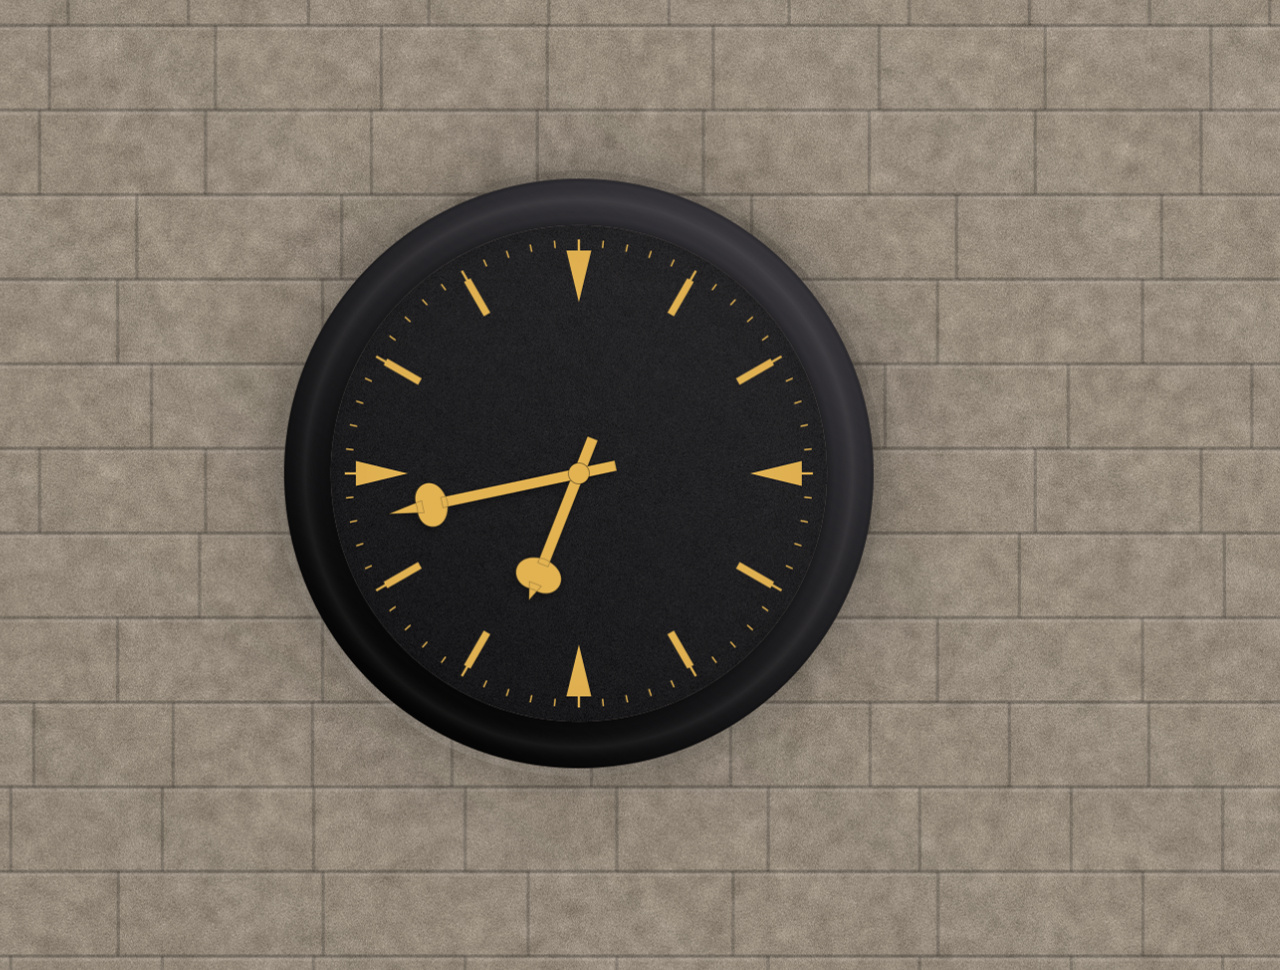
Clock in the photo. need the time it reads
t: 6:43
